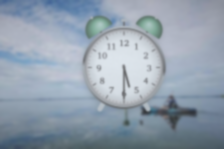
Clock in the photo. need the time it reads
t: 5:30
